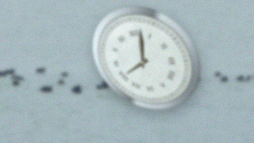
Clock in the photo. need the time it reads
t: 8:02
